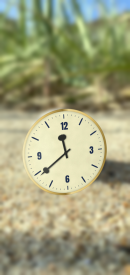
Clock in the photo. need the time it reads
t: 11:39
